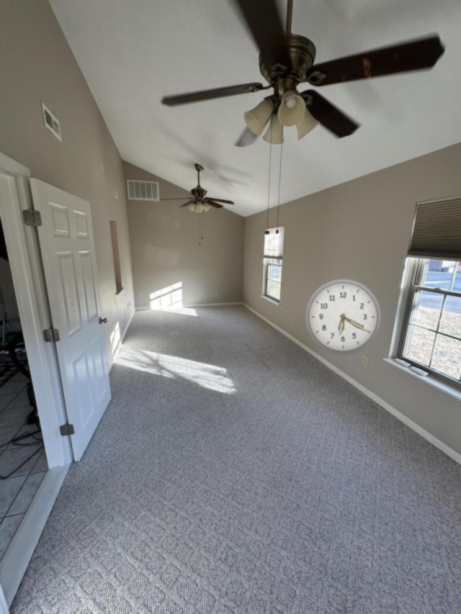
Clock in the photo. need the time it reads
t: 6:20
